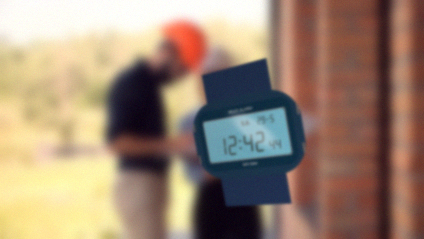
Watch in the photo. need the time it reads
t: 12:42
